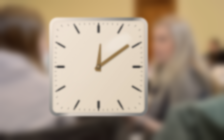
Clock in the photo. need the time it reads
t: 12:09
